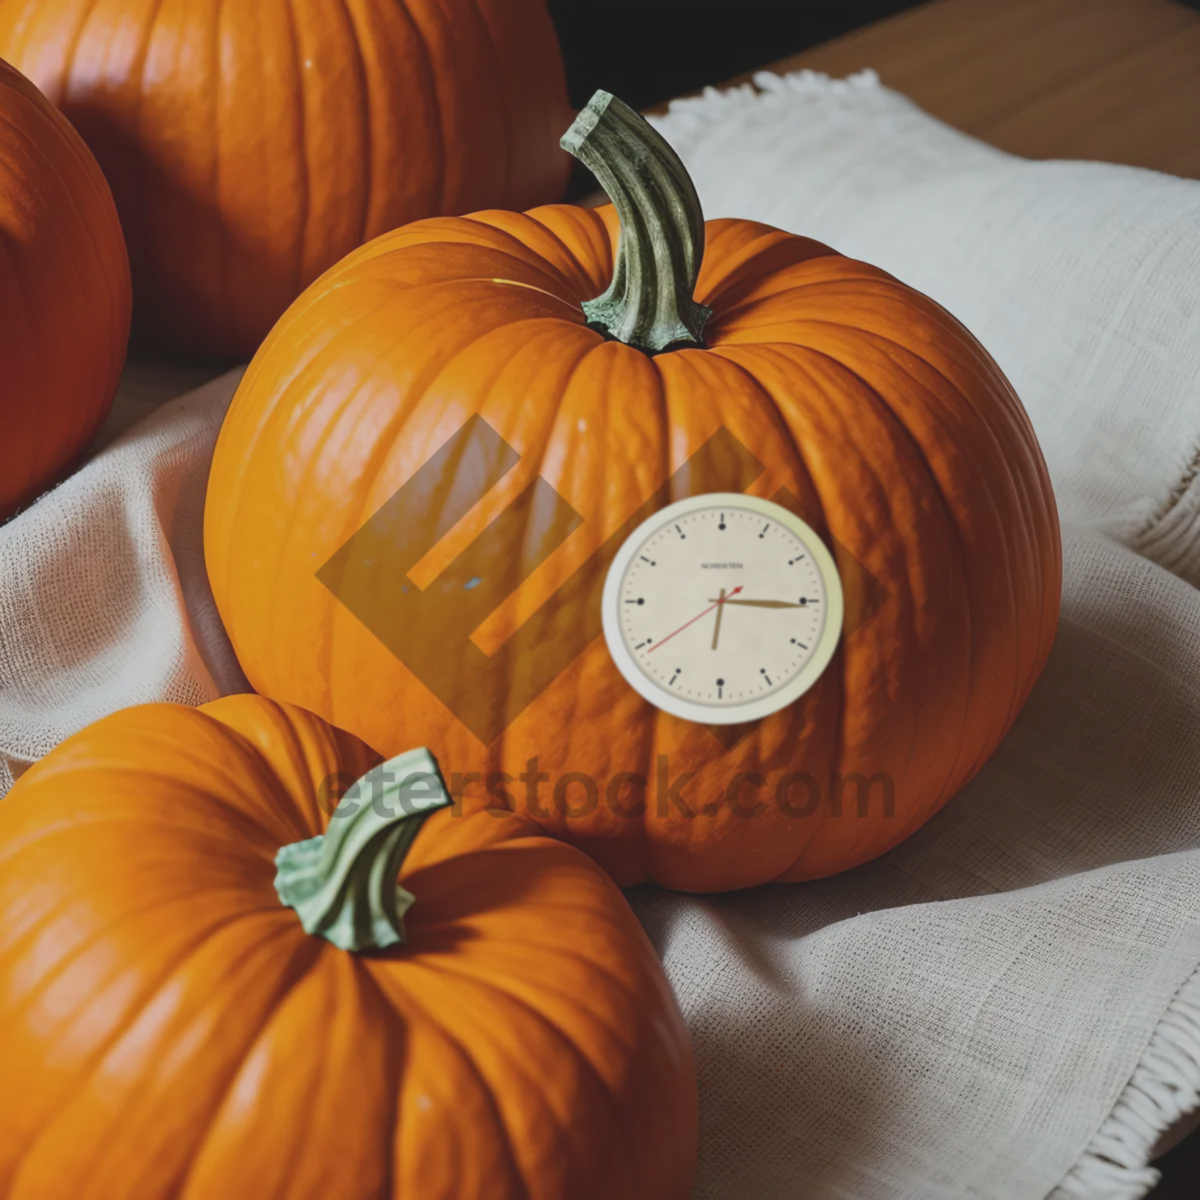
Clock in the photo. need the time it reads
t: 6:15:39
